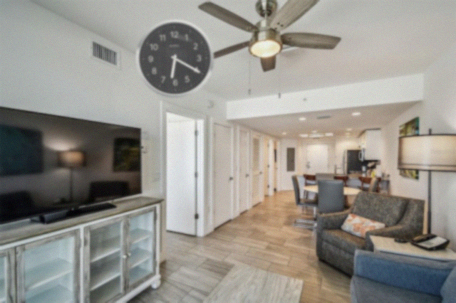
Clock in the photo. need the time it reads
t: 6:20
